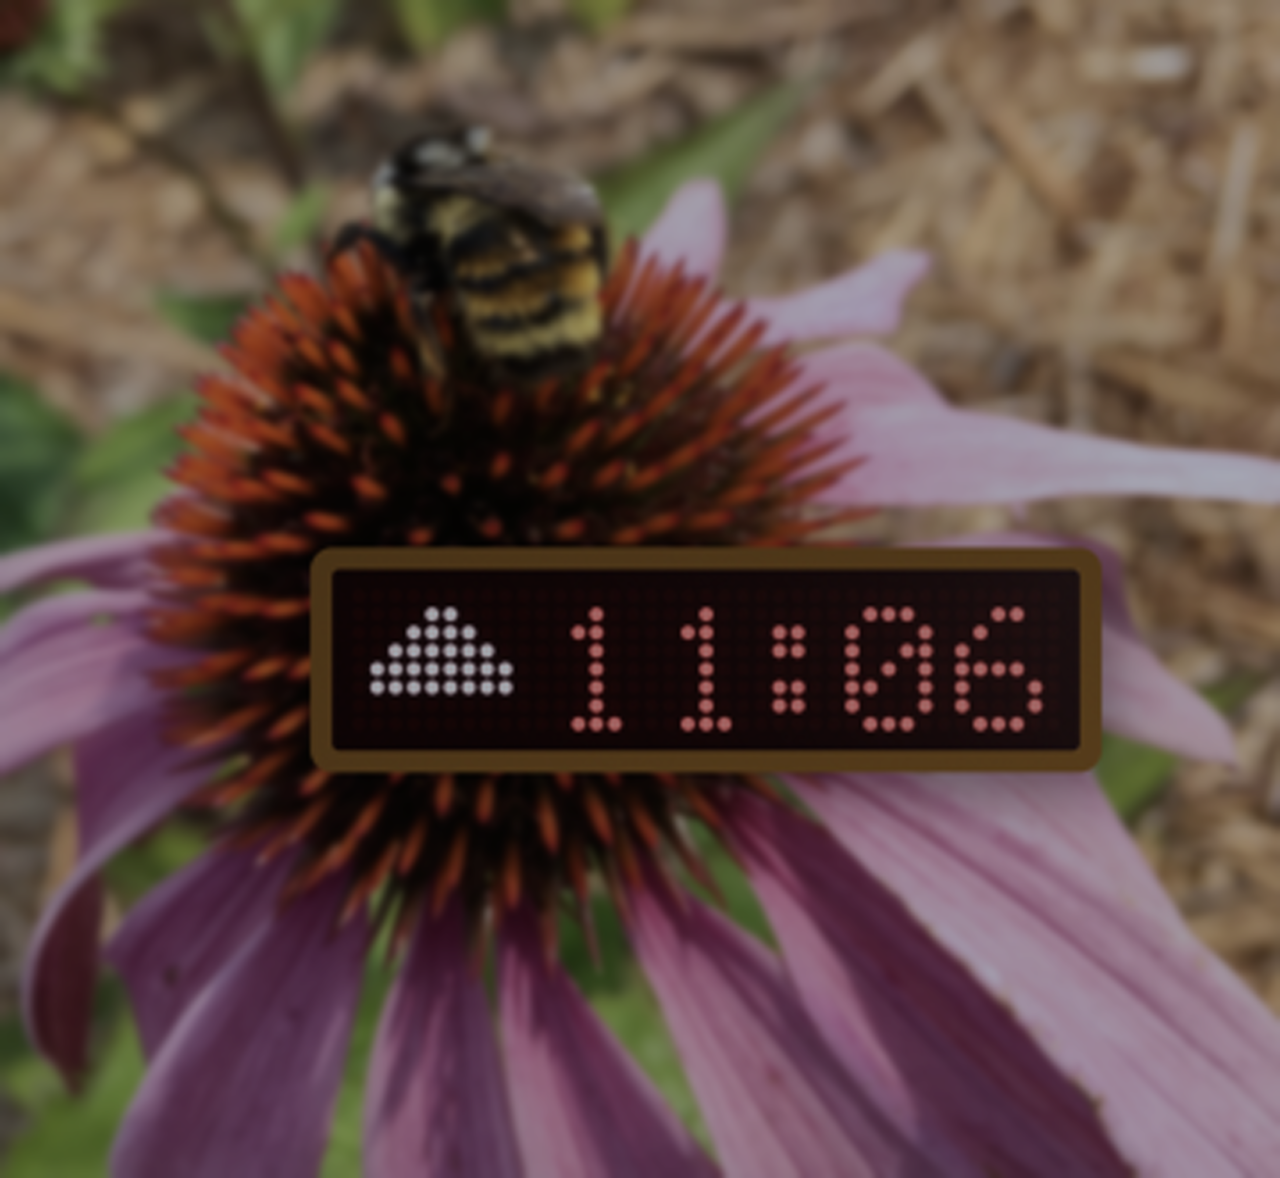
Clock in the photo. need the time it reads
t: 11:06
